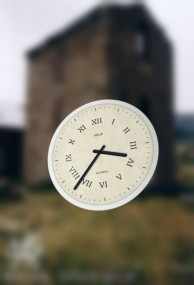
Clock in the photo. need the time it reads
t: 3:37
